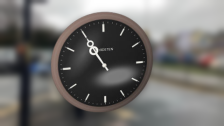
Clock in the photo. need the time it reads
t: 10:55
